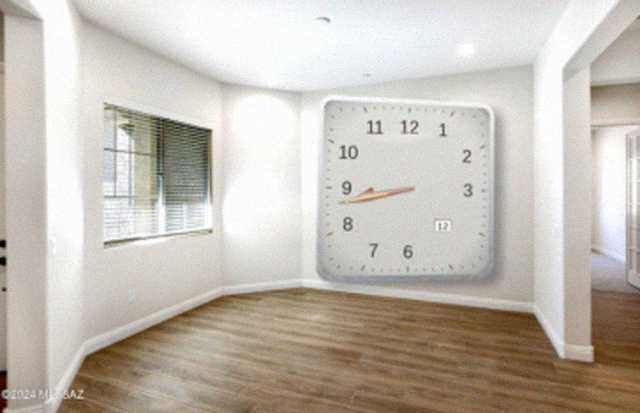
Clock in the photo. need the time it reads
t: 8:43
